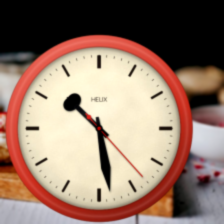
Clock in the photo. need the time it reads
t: 10:28:23
